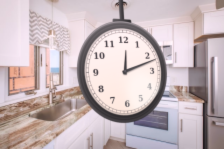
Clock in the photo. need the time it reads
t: 12:12
